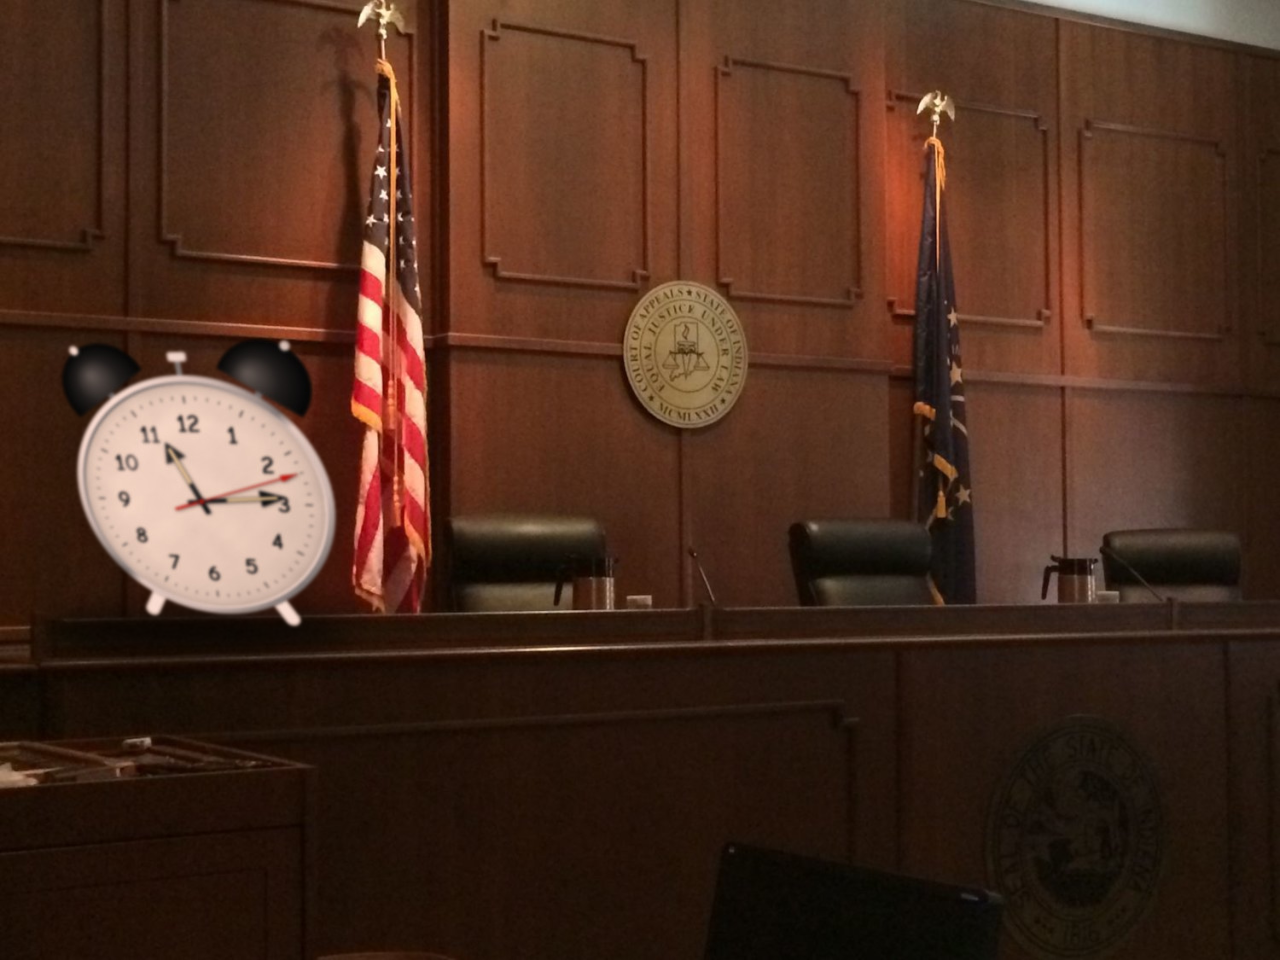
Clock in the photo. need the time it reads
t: 11:14:12
